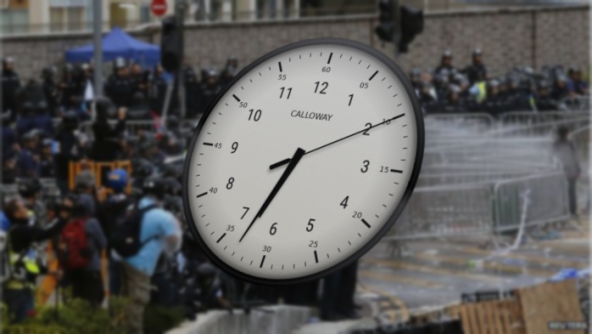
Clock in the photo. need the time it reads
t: 6:33:10
